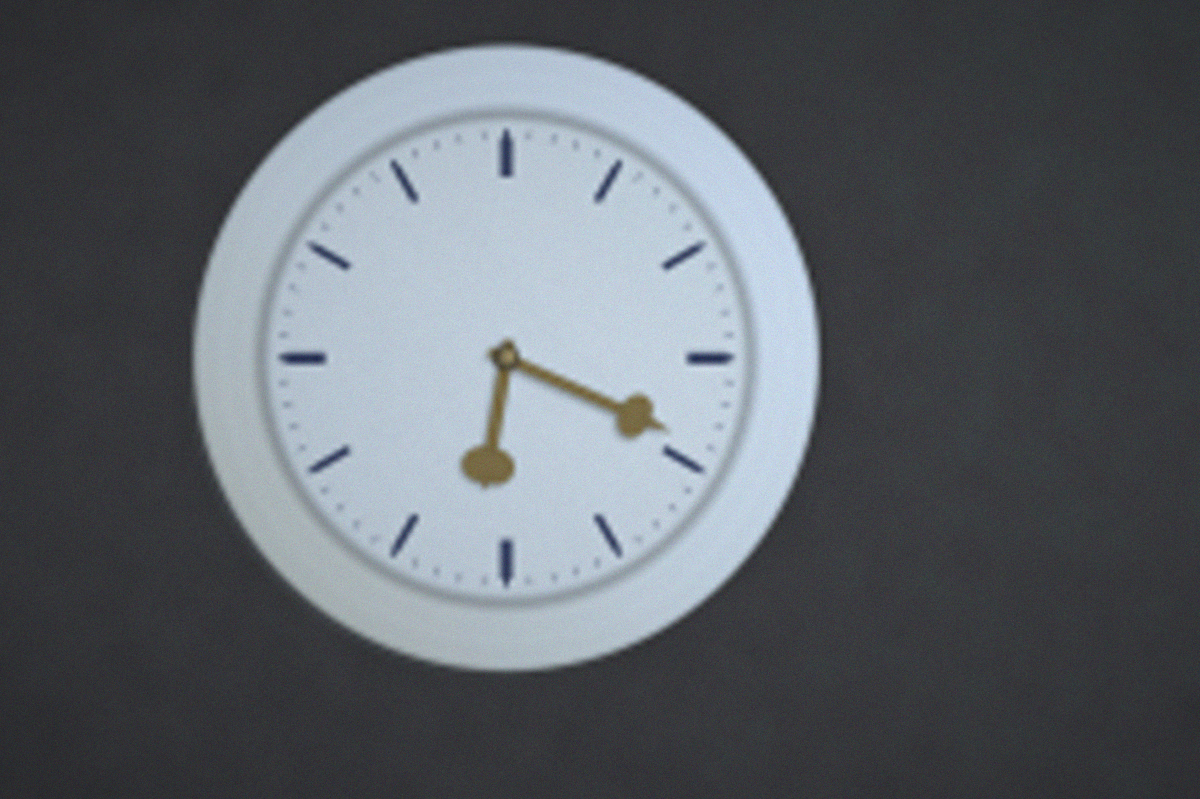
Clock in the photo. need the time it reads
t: 6:19
